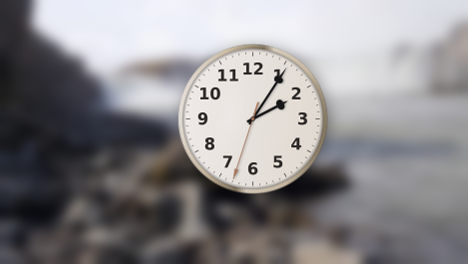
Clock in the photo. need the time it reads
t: 2:05:33
